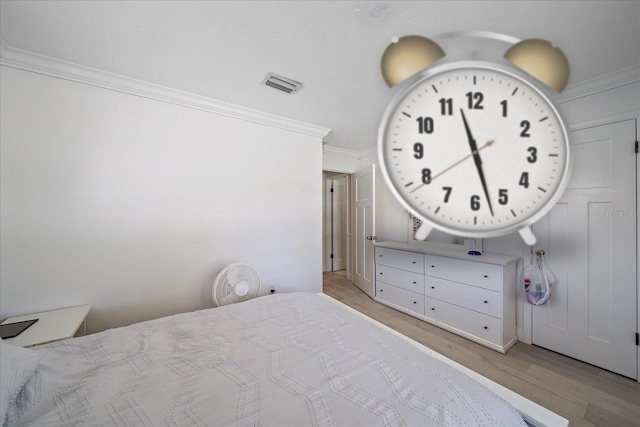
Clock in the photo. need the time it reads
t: 11:27:39
